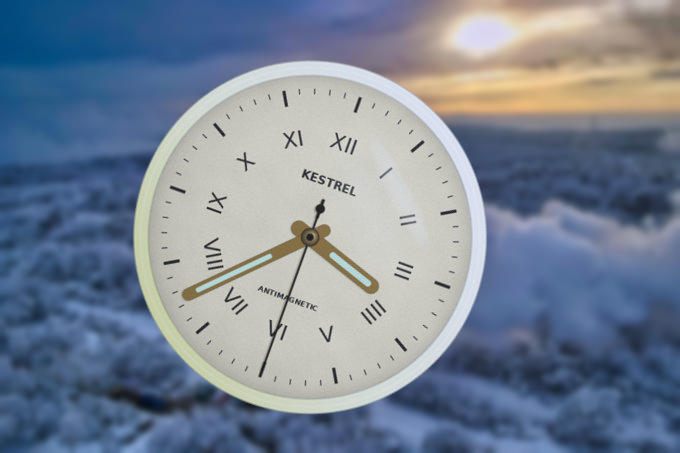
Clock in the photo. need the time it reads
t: 3:37:30
